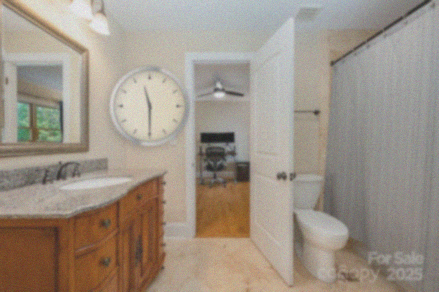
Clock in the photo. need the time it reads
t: 11:30
